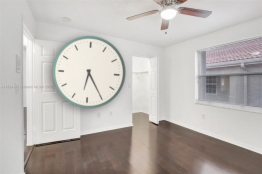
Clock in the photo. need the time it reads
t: 6:25
